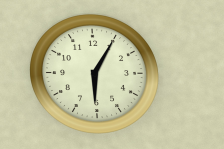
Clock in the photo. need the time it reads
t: 6:05
